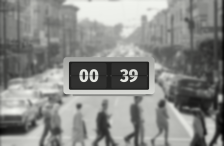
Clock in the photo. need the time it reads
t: 0:39
